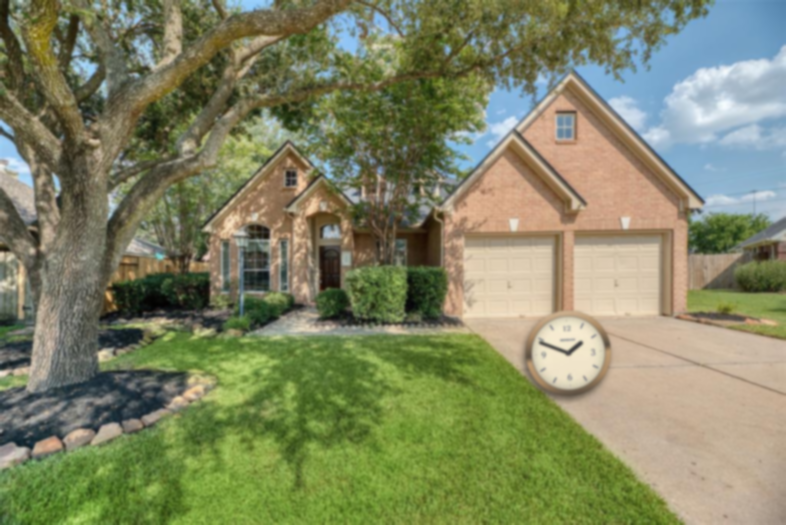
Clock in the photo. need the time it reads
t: 1:49
